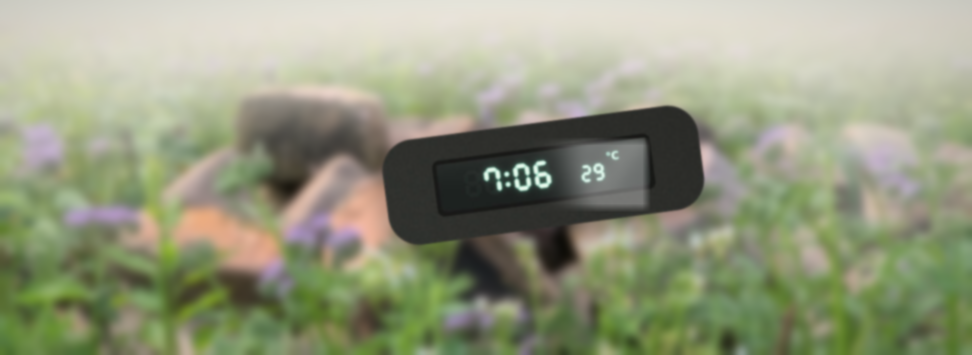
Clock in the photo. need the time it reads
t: 7:06
